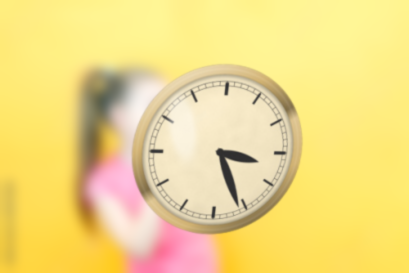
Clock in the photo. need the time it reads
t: 3:26
